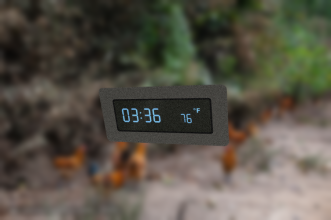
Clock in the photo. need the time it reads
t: 3:36
